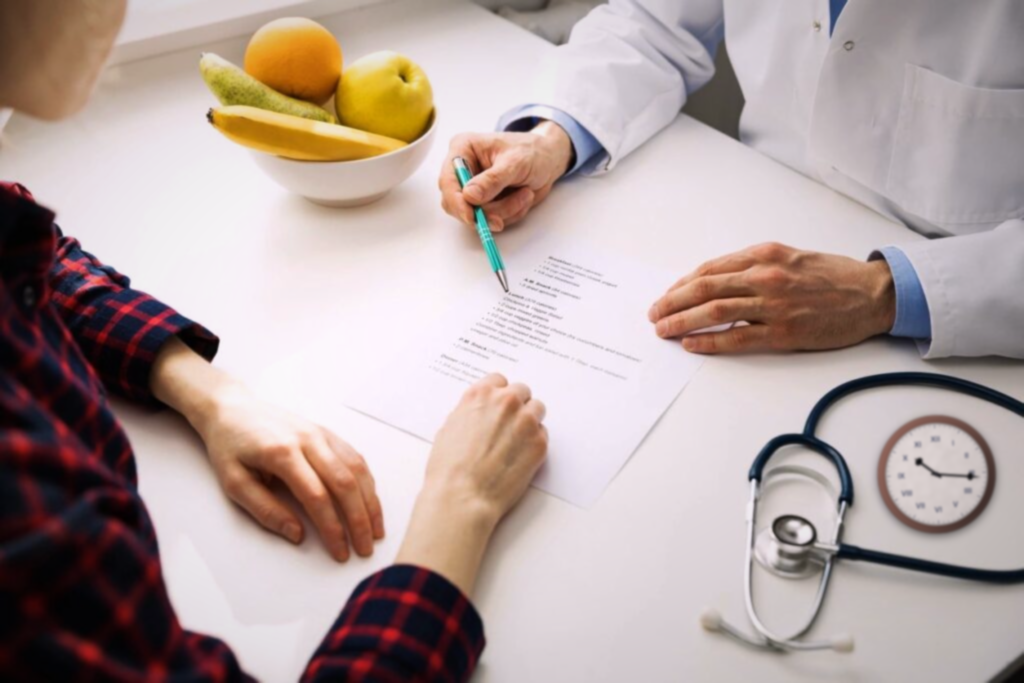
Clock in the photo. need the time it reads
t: 10:16
